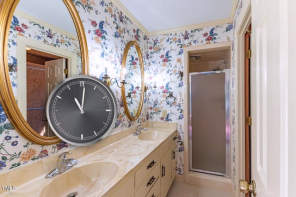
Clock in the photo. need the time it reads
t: 11:01
